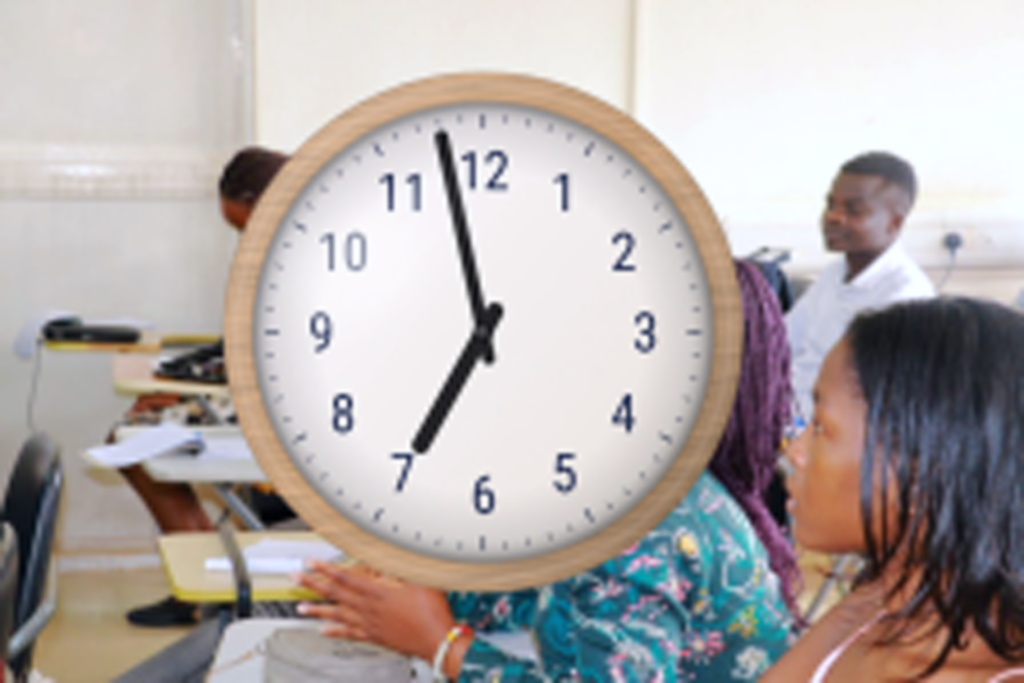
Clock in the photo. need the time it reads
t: 6:58
